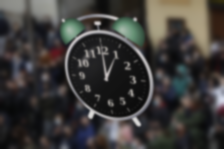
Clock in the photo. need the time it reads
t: 1:00
